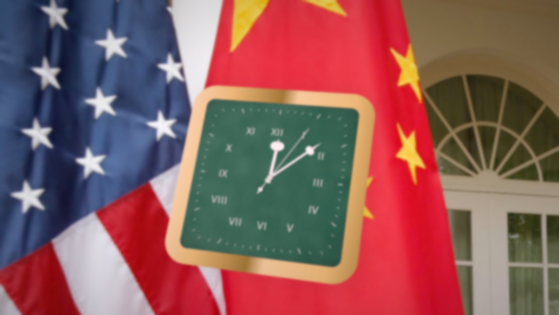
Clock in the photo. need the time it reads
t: 12:08:05
